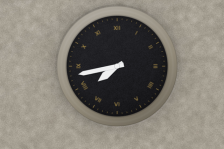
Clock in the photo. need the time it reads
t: 7:43
